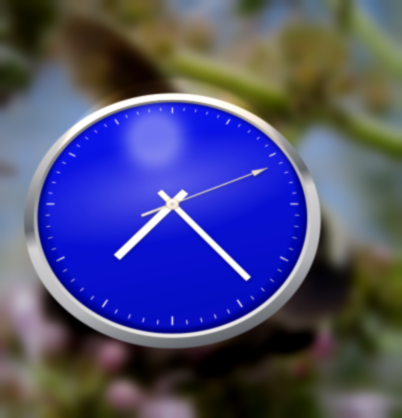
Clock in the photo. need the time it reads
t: 7:23:11
